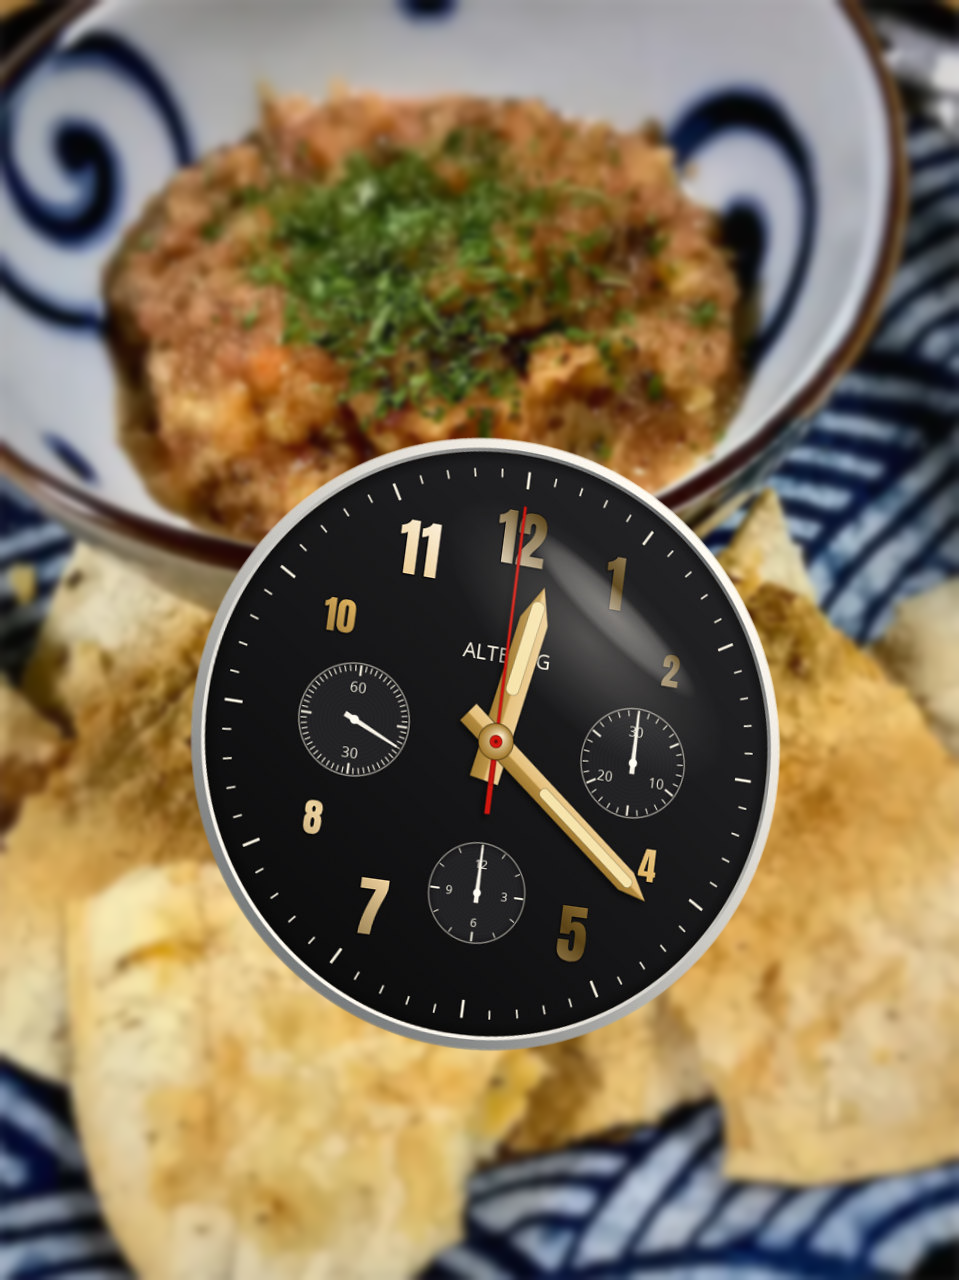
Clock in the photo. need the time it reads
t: 12:21:19
